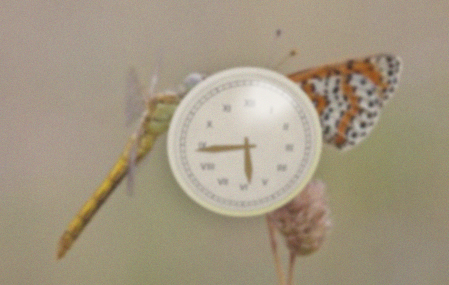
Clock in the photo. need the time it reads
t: 5:44
